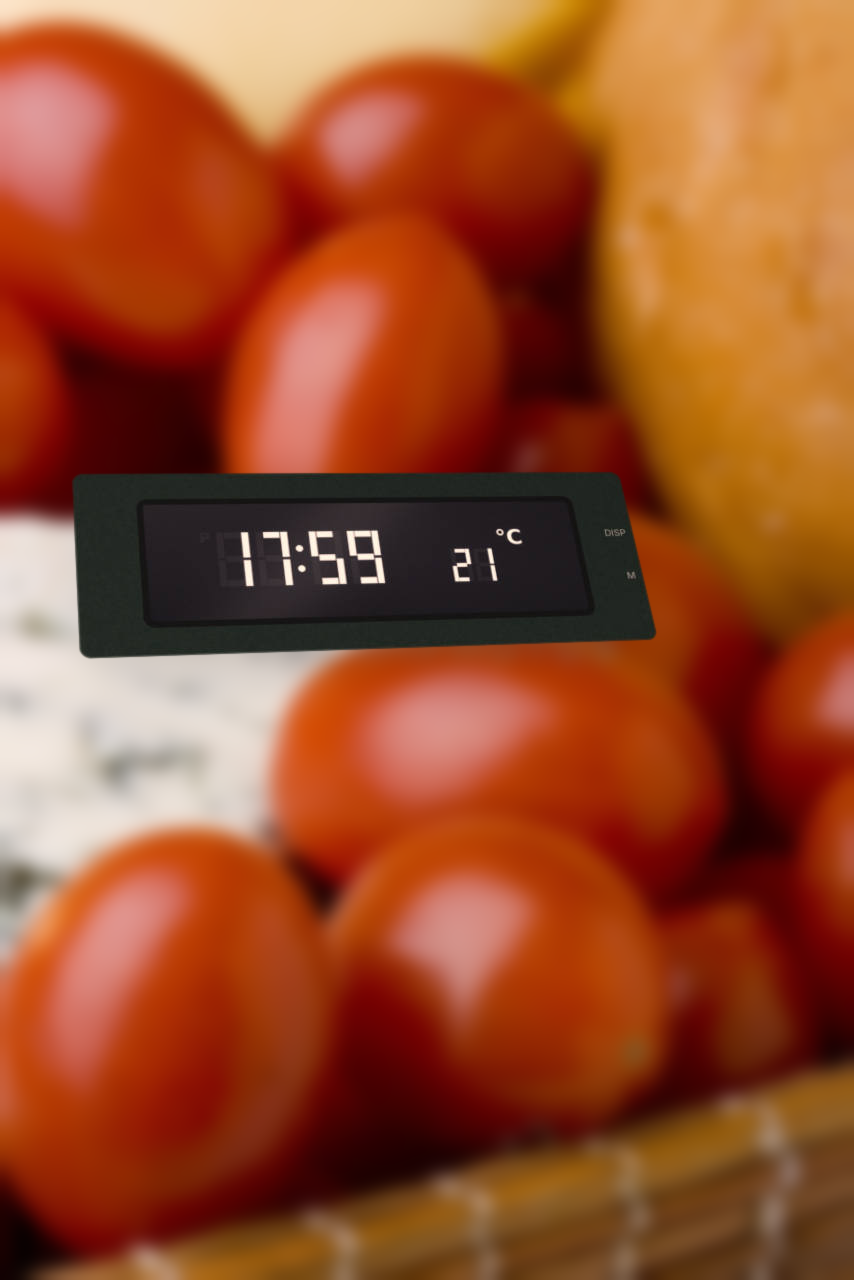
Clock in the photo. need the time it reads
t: 17:59
